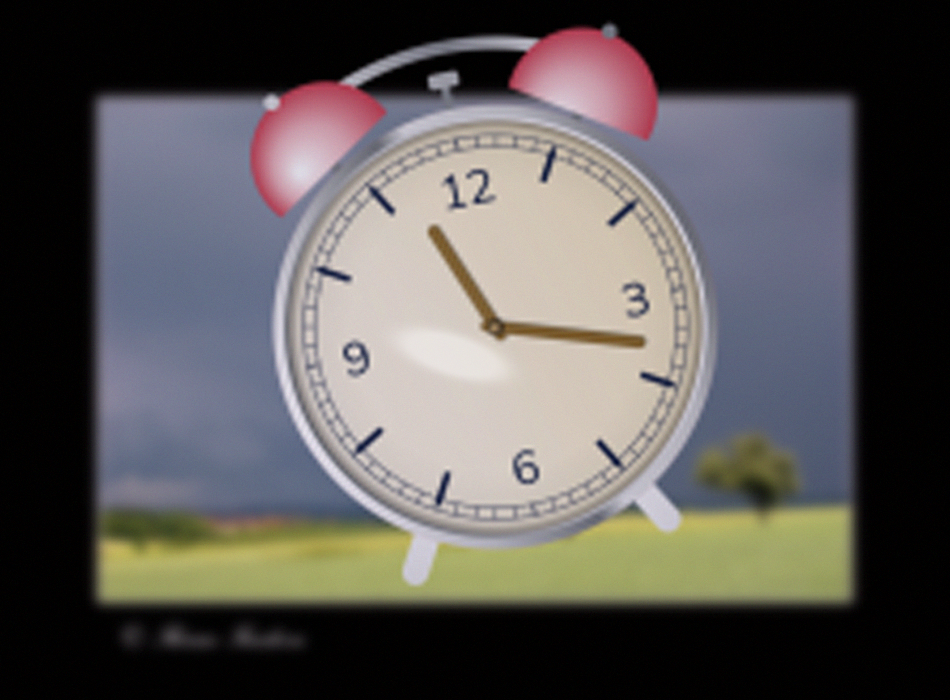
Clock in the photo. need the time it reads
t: 11:18
